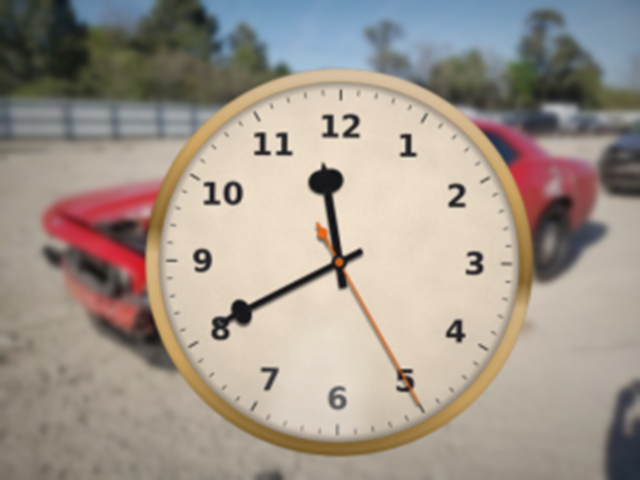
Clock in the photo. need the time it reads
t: 11:40:25
